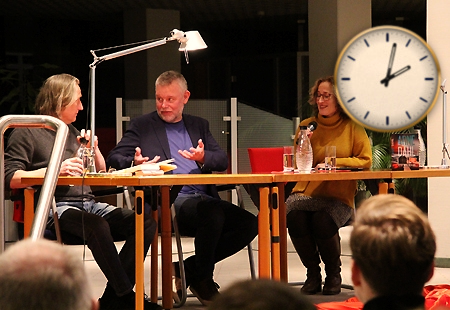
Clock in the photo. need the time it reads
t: 2:02
